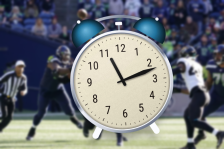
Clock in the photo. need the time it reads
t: 11:12
